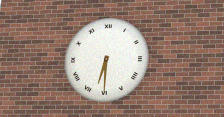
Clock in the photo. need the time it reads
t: 6:30
